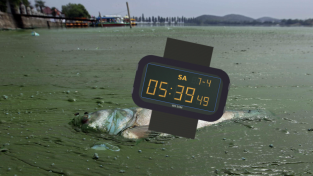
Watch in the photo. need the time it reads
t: 5:39:49
